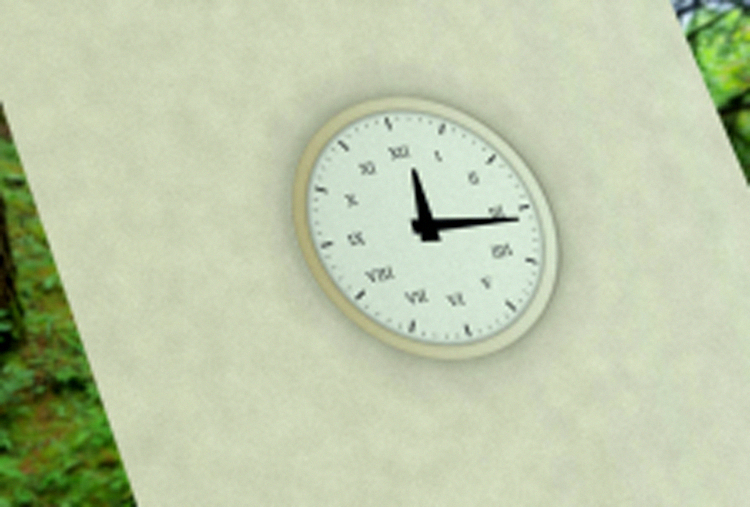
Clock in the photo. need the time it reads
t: 12:16
